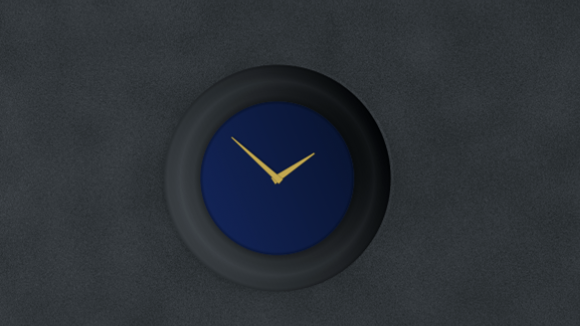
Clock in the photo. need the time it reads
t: 1:52
